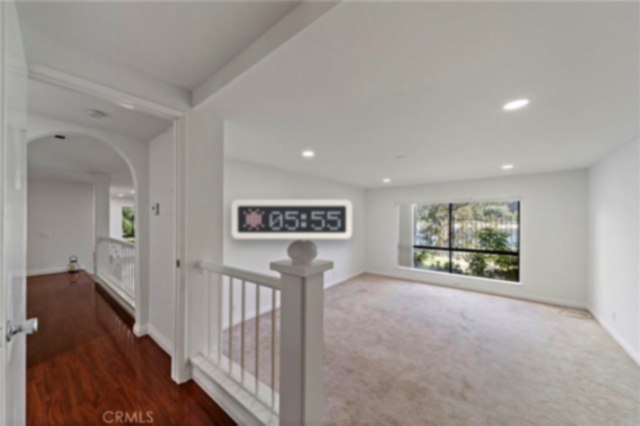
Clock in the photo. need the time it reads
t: 5:55
